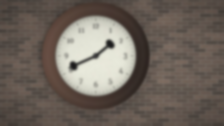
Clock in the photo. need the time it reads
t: 1:41
